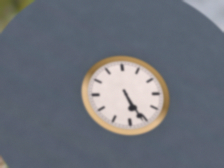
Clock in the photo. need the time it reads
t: 5:26
